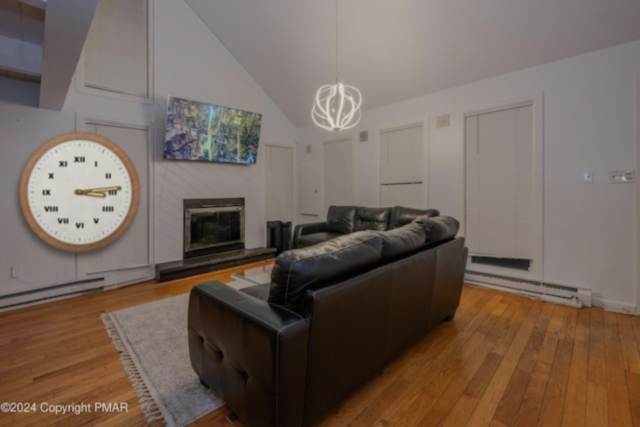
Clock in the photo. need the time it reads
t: 3:14
